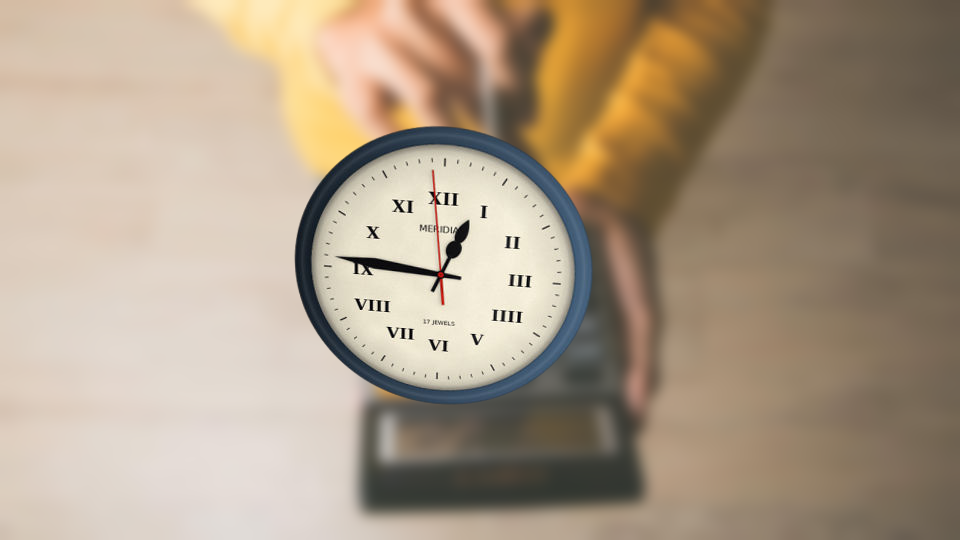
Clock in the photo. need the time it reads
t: 12:45:59
